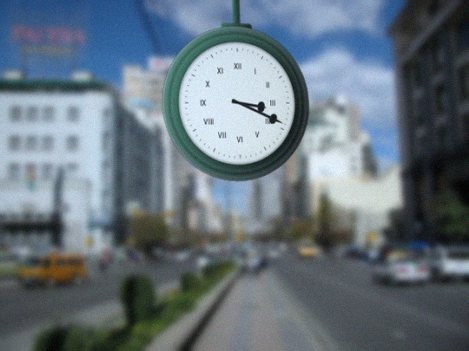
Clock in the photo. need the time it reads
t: 3:19
